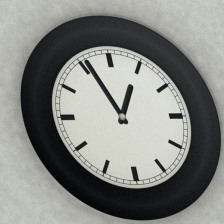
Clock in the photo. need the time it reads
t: 12:56
